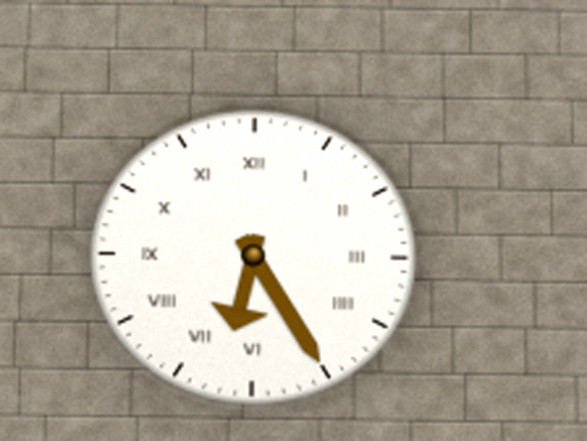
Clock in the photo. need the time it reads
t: 6:25
